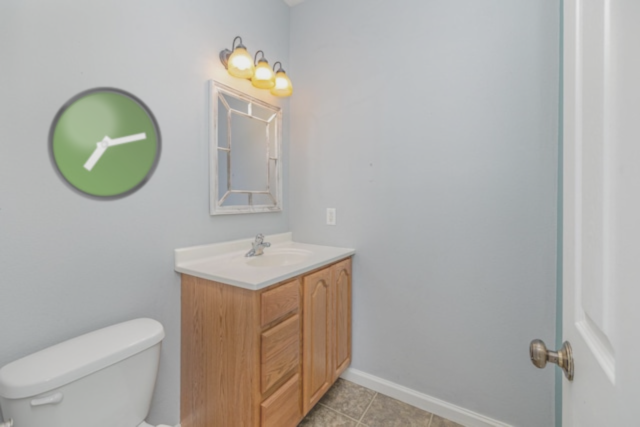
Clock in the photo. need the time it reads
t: 7:13
